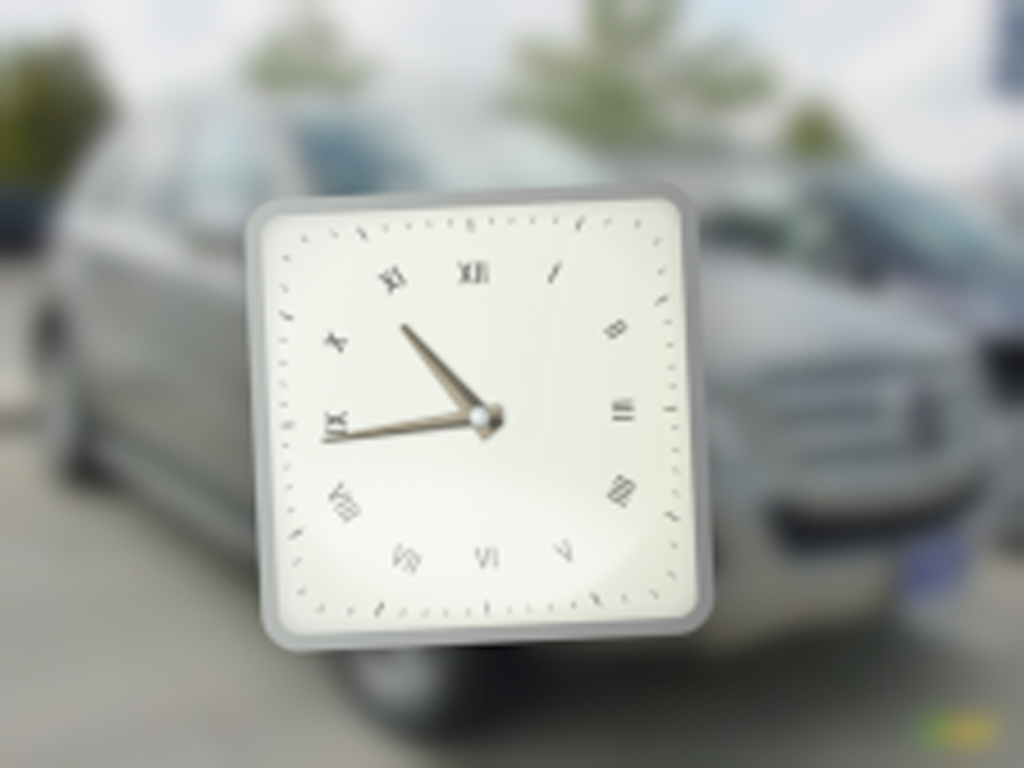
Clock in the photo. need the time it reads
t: 10:44
